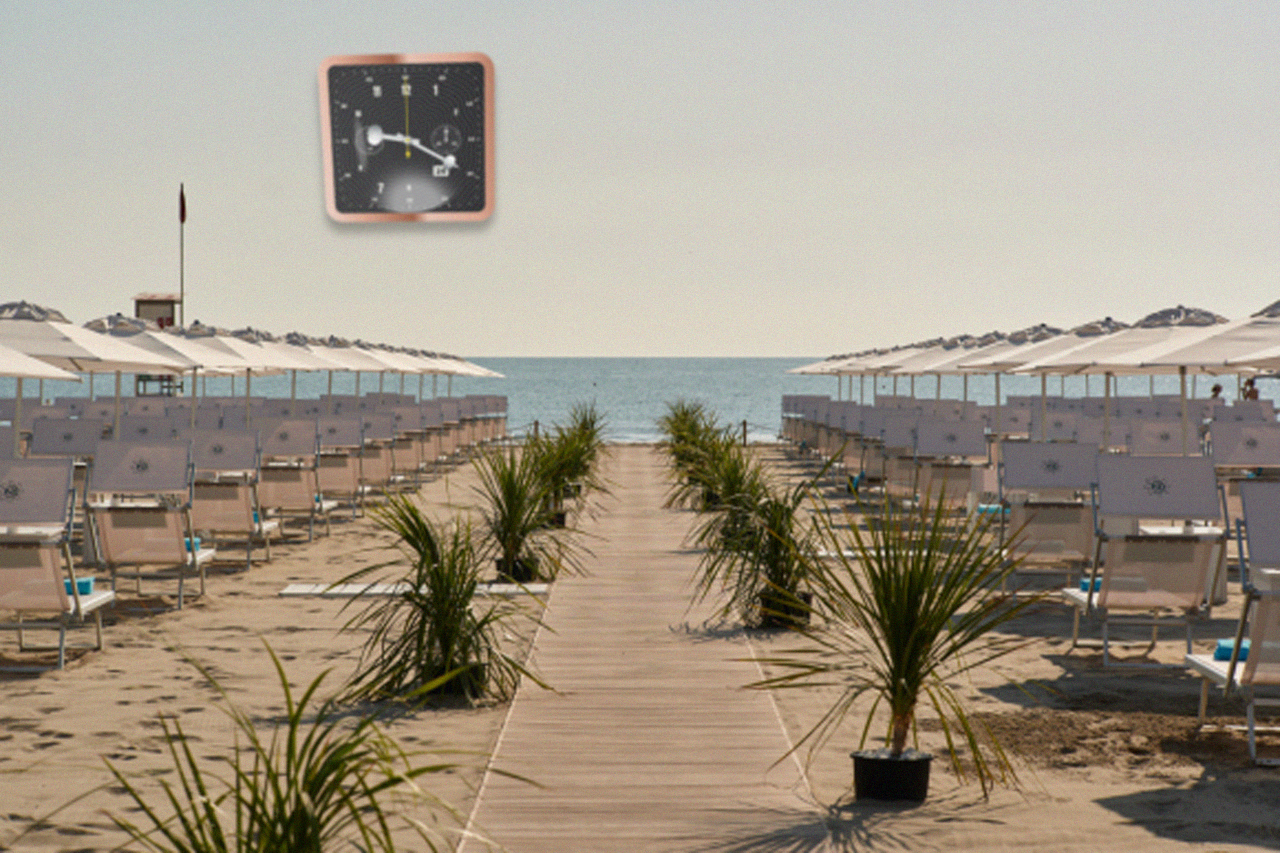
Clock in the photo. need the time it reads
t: 9:20
